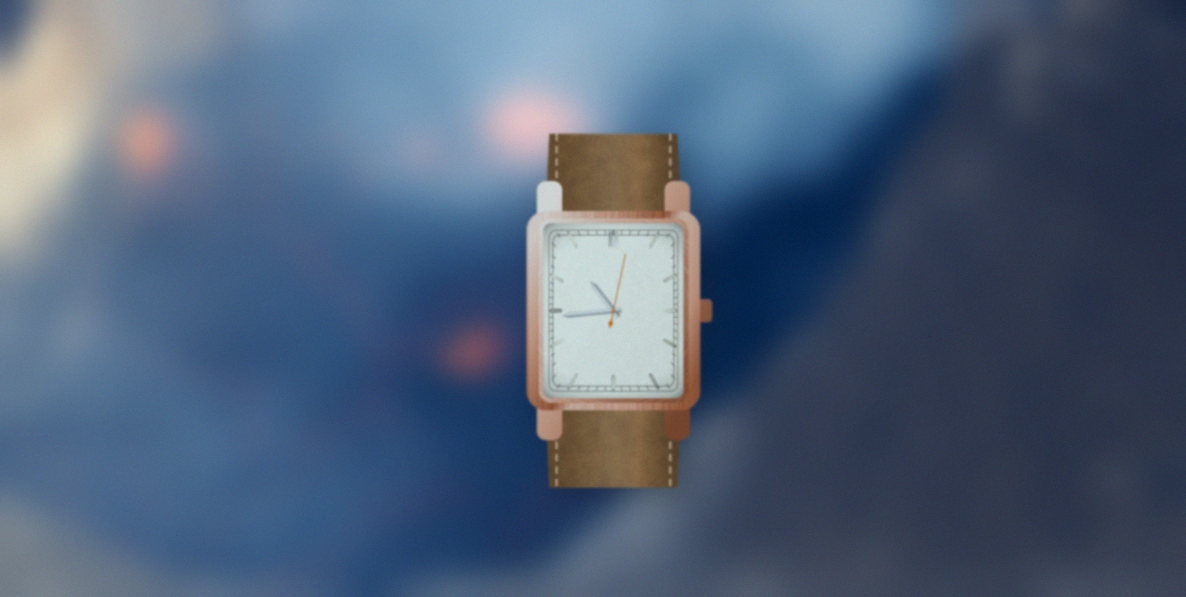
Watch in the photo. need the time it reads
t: 10:44:02
